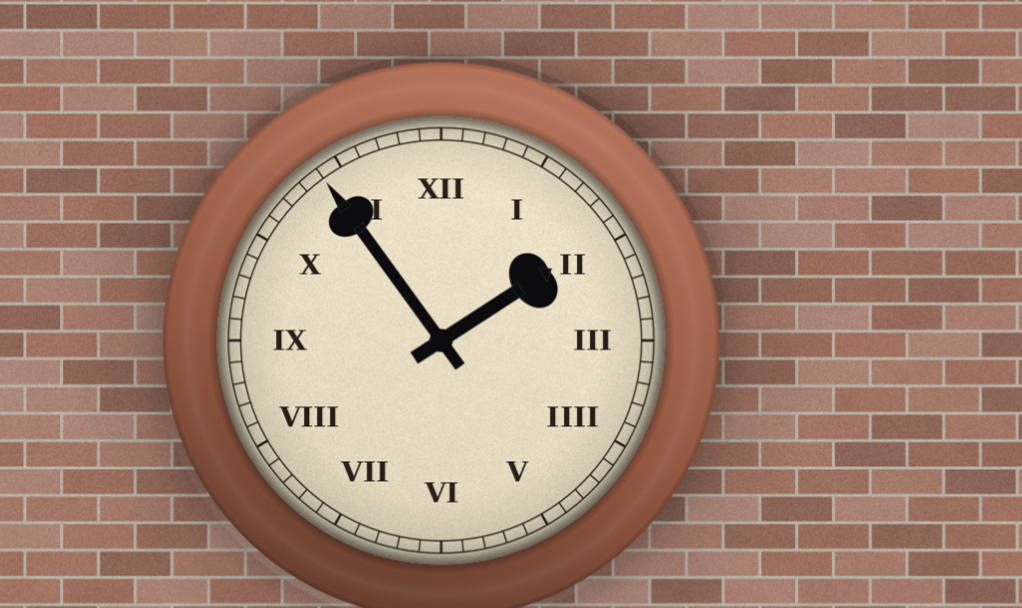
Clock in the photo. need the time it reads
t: 1:54
